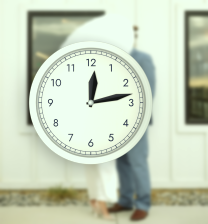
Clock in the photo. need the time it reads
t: 12:13
